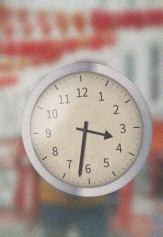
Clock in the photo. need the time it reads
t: 3:32
